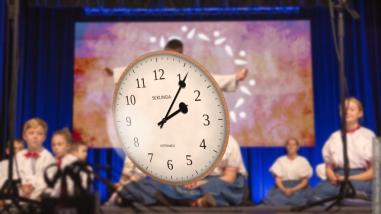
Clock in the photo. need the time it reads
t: 2:06
